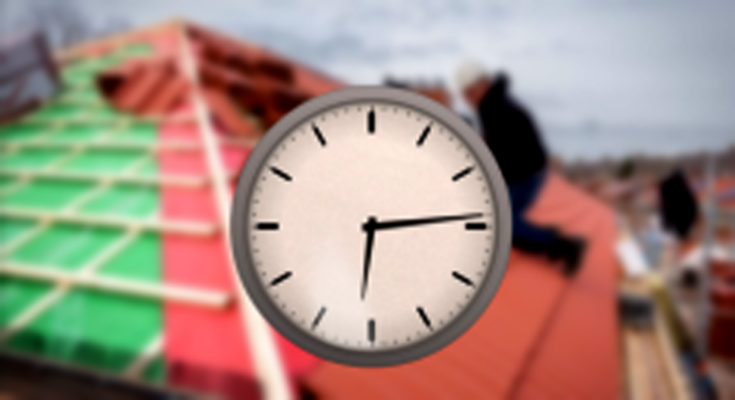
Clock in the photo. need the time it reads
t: 6:14
